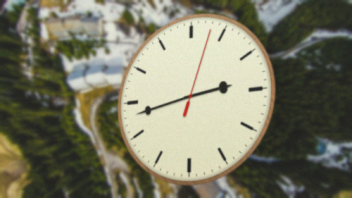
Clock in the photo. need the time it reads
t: 2:43:03
